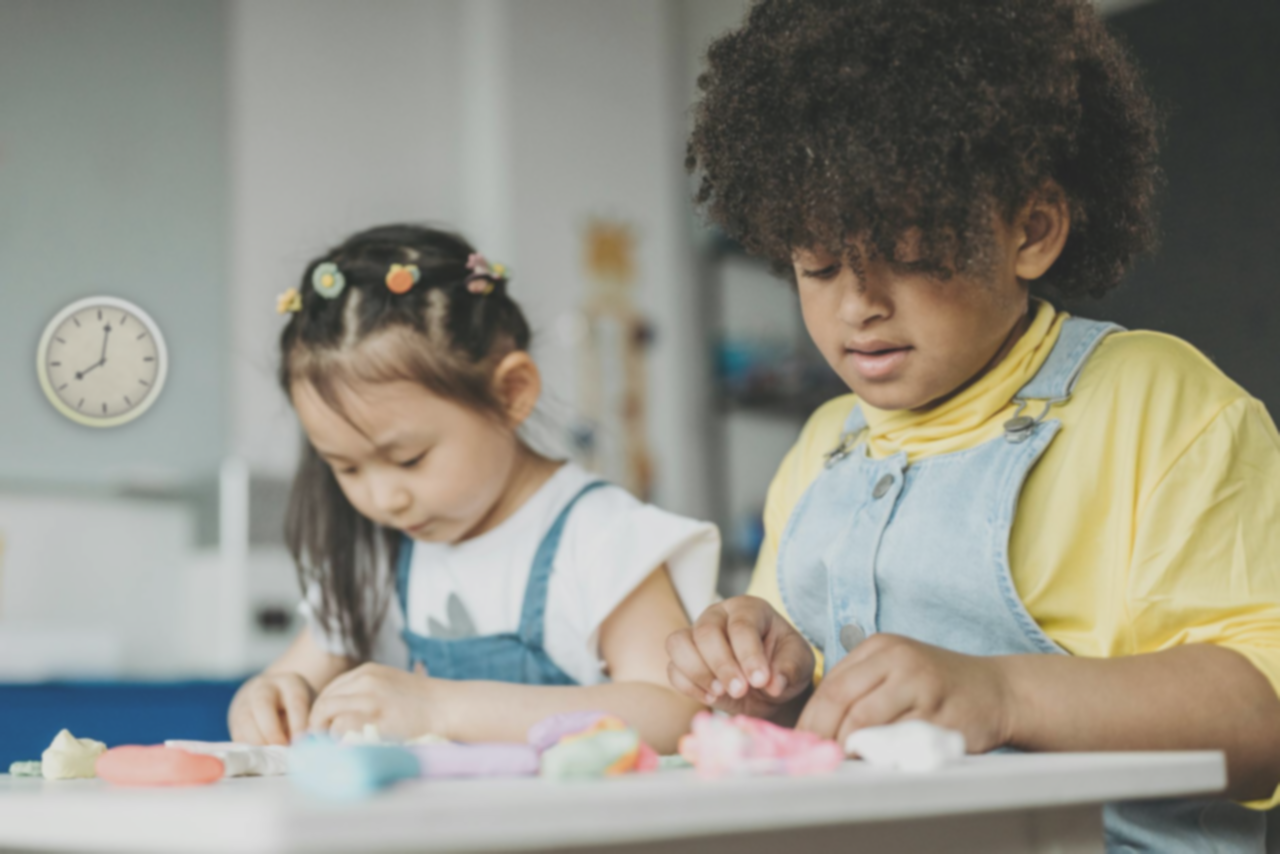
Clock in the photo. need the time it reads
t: 8:02
